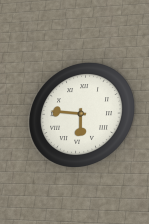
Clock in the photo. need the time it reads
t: 5:46
